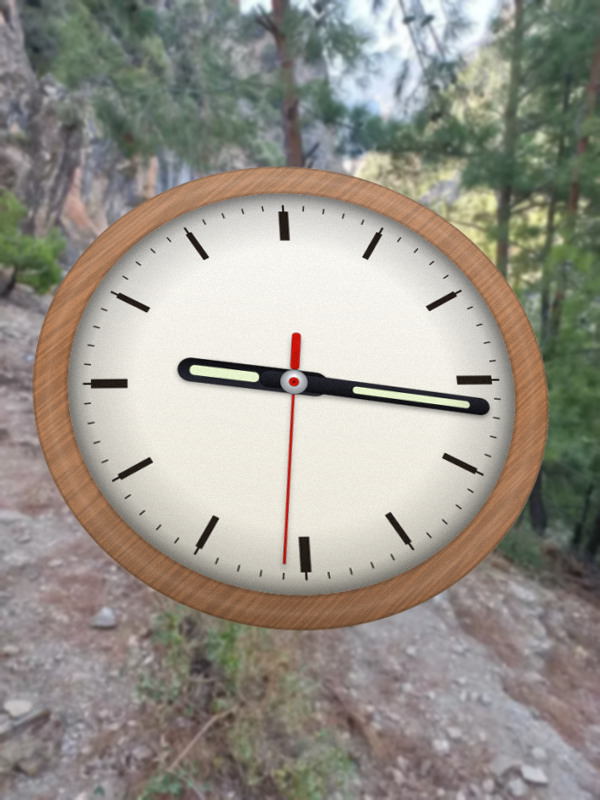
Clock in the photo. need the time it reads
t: 9:16:31
